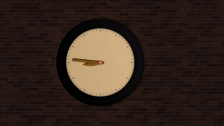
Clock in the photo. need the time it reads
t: 8:46
